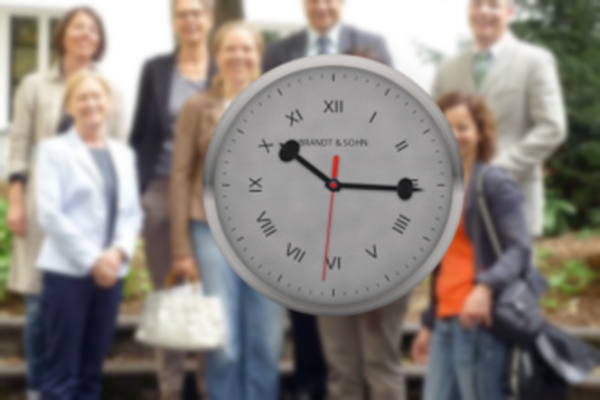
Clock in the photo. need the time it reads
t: 10:15:31
